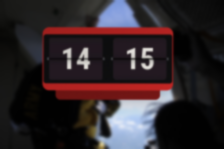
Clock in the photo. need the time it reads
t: 14:15
